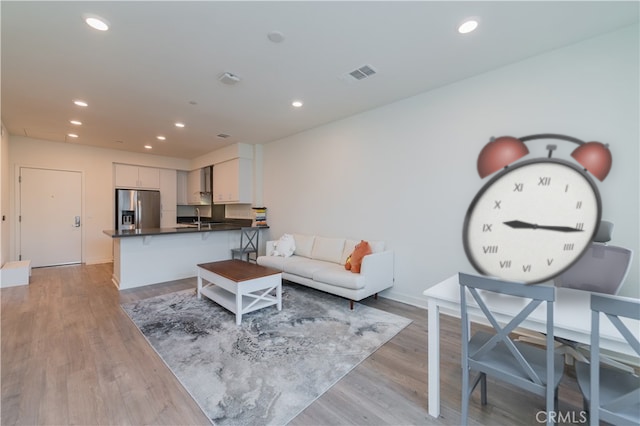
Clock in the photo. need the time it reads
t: 9:16
